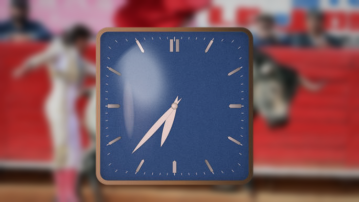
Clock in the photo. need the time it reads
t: 6:37
